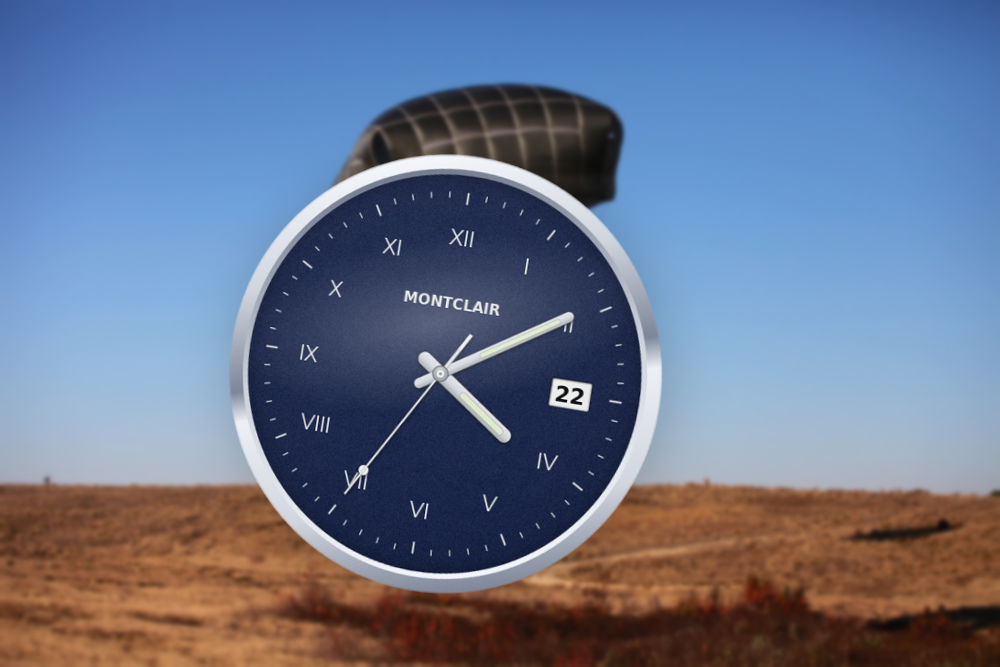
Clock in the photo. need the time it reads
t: 4:09:35
